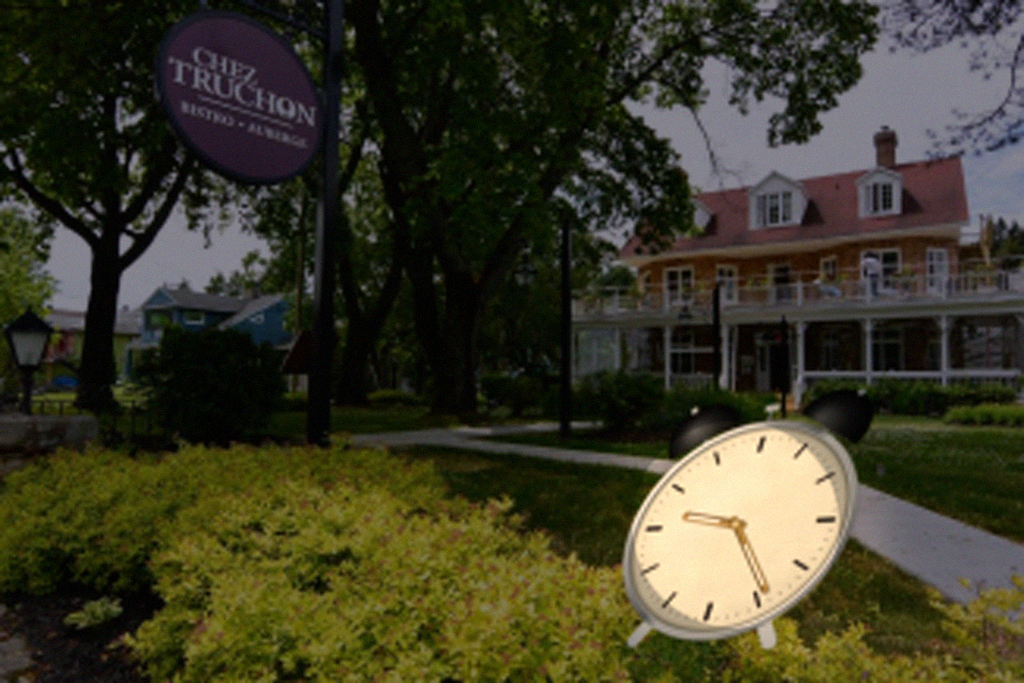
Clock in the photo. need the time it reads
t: 9:24
